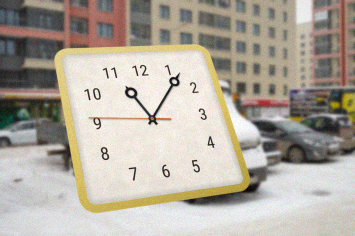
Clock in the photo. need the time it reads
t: 11:06:46
